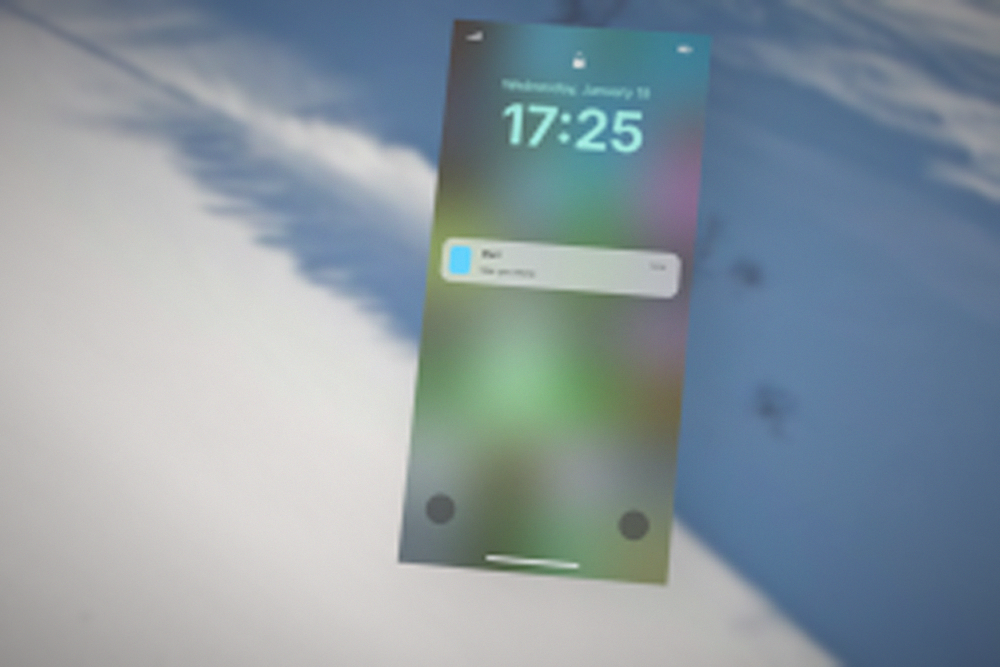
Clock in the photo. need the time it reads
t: 17:25
